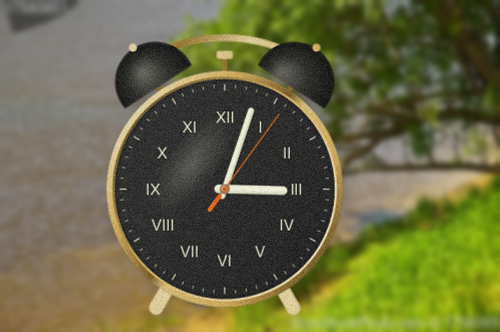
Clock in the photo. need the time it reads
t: 3:03:06
